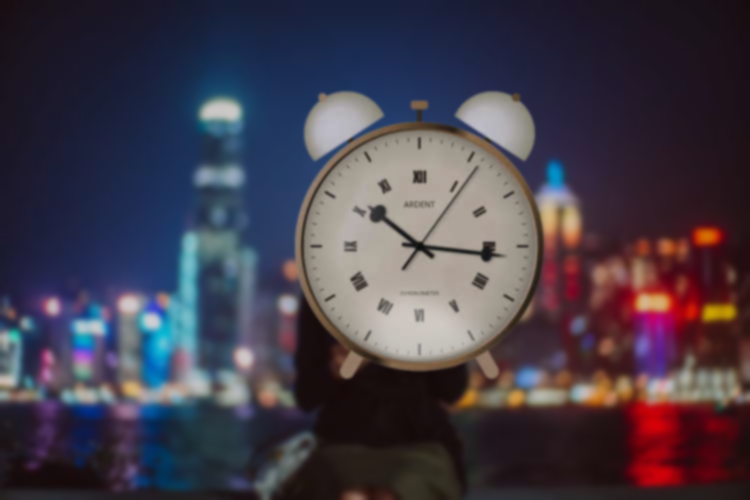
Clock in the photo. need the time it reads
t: 10:16:06
